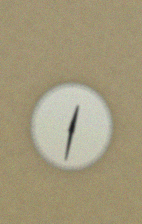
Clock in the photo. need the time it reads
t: 12:32
